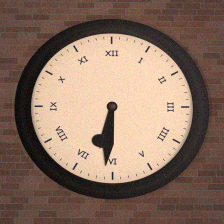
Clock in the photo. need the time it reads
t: 6:31
